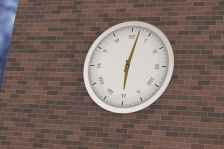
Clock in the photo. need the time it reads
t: 6:02
